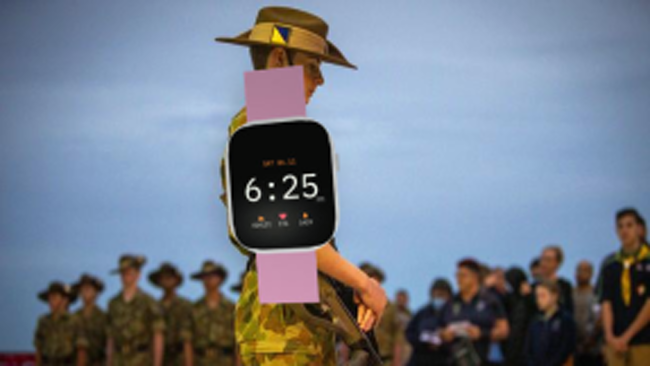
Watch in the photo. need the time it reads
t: 6:25
